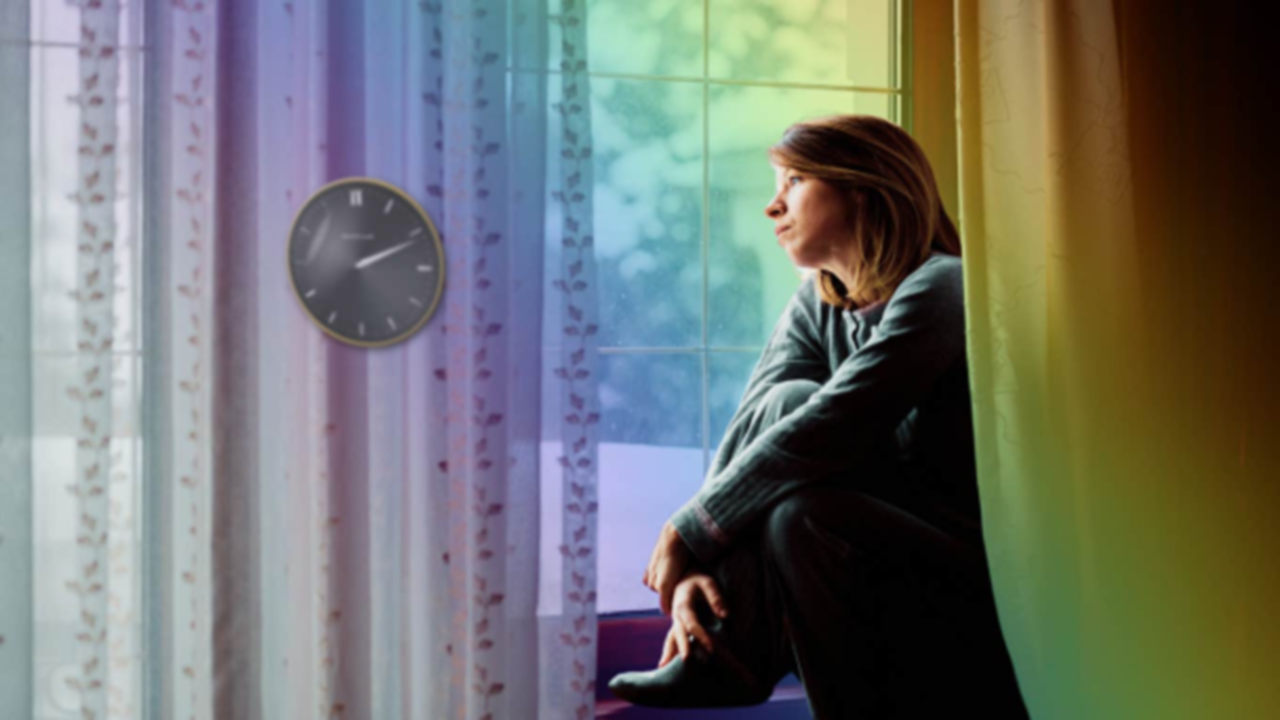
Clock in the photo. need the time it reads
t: 2:11
